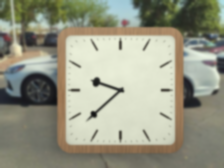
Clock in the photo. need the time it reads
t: 9:38
